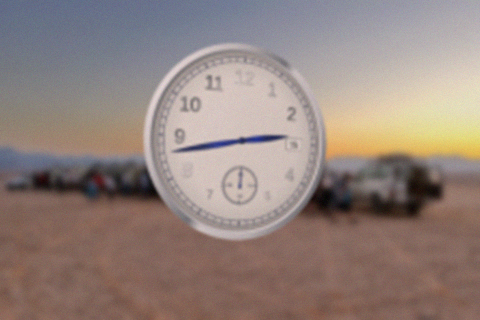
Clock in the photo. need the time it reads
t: 2:43
